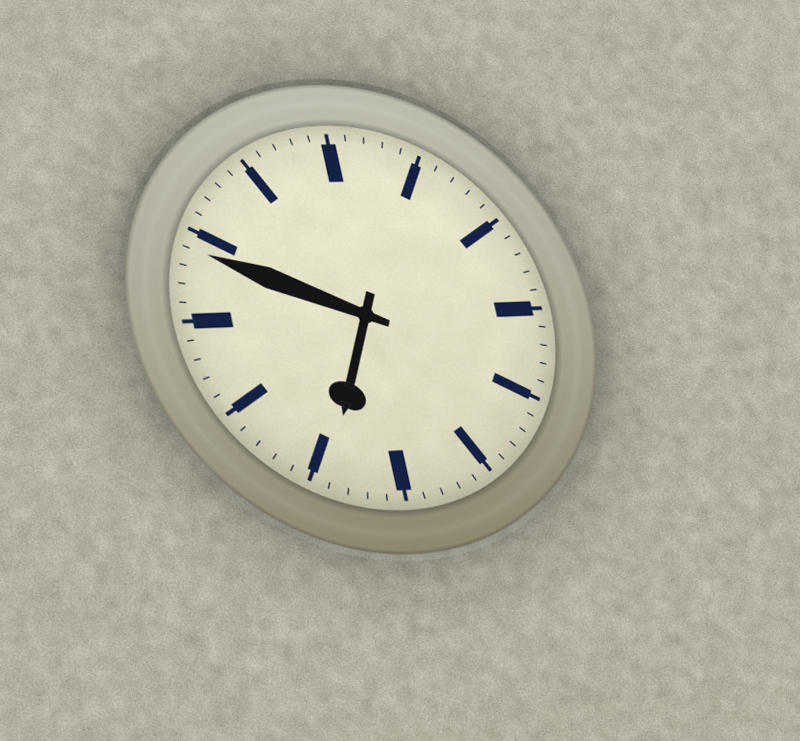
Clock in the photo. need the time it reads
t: 6:49
